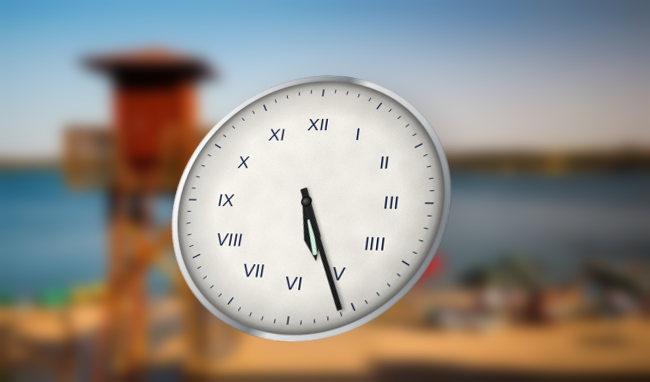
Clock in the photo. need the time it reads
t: 5:26
